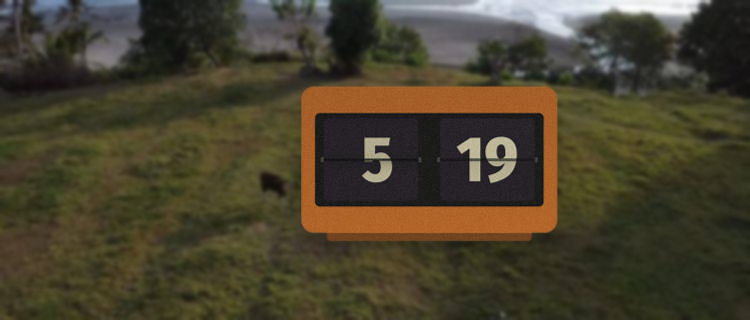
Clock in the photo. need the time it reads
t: 5:19
